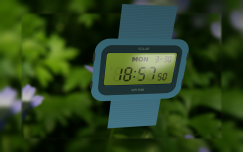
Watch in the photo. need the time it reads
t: 18:57:50
